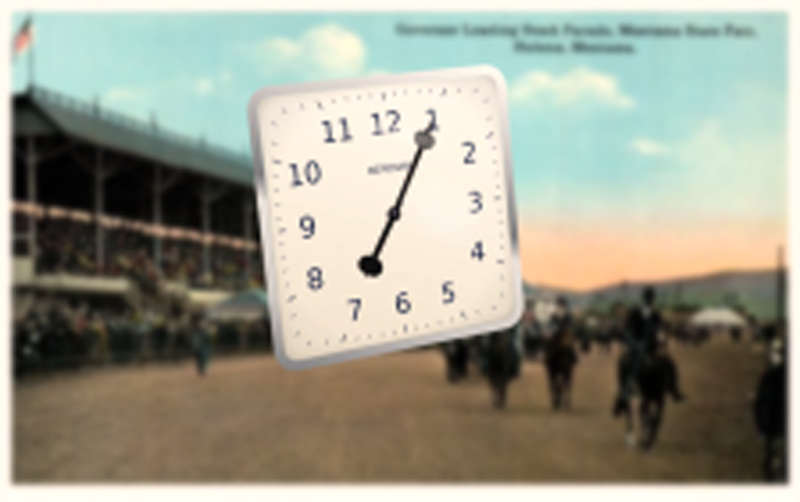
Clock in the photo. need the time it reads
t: 7:05
